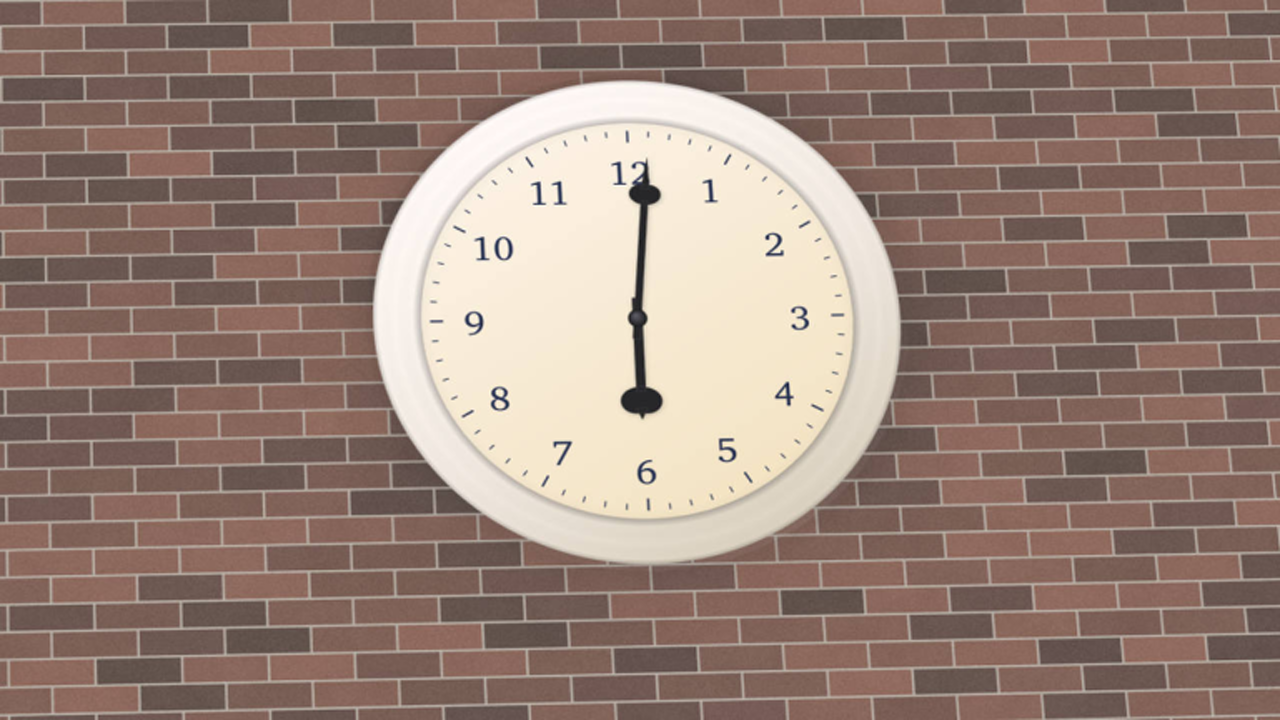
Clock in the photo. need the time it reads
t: 6:01
